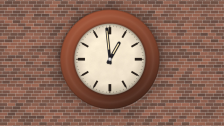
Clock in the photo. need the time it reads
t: 12:59
